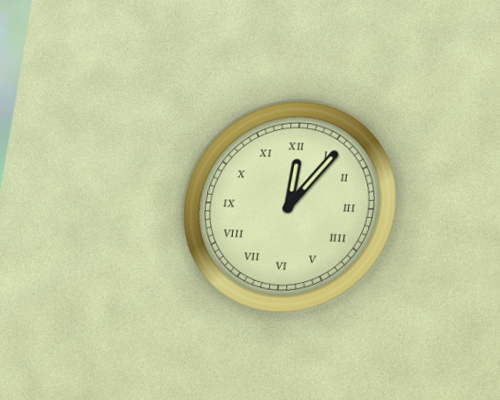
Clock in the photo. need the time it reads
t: 12:06
